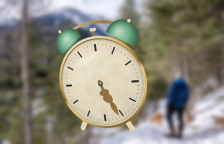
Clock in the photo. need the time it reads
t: 5:26
